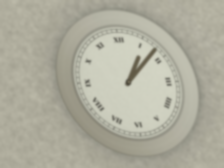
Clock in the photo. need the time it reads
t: 1:08
